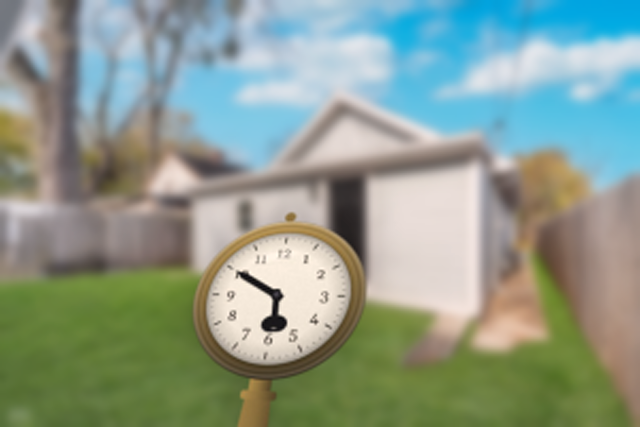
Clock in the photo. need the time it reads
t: 5:50
